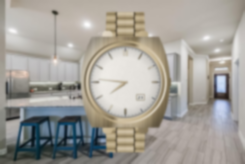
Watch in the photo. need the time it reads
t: 7:46
